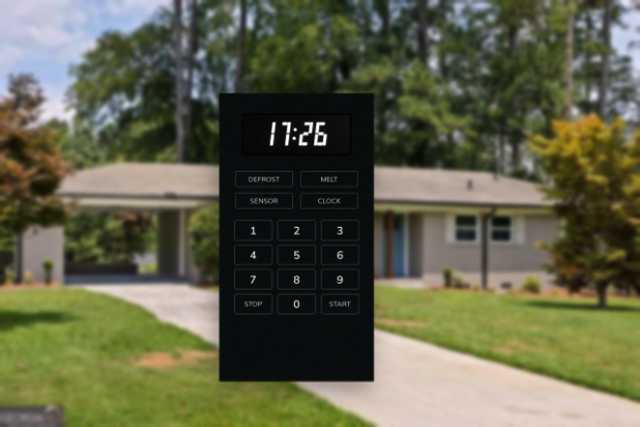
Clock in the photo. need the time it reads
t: 17:26
